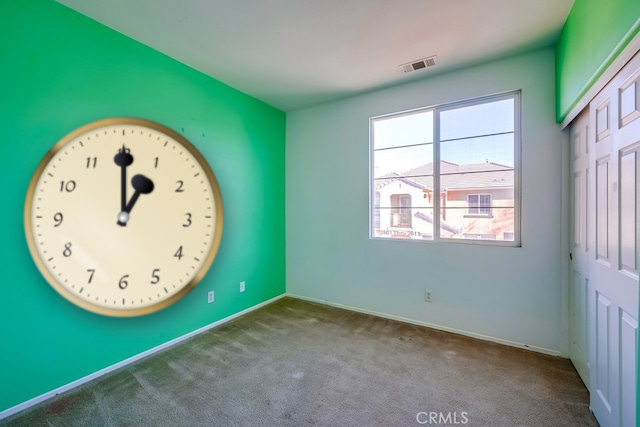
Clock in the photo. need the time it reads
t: 1:00
